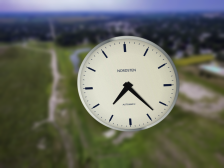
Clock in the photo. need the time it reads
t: 7:23
